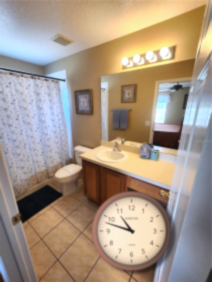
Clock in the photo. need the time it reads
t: 10:48
